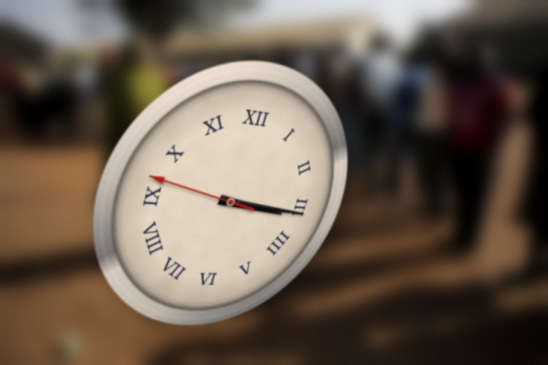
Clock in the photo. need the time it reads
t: 3:15:47
